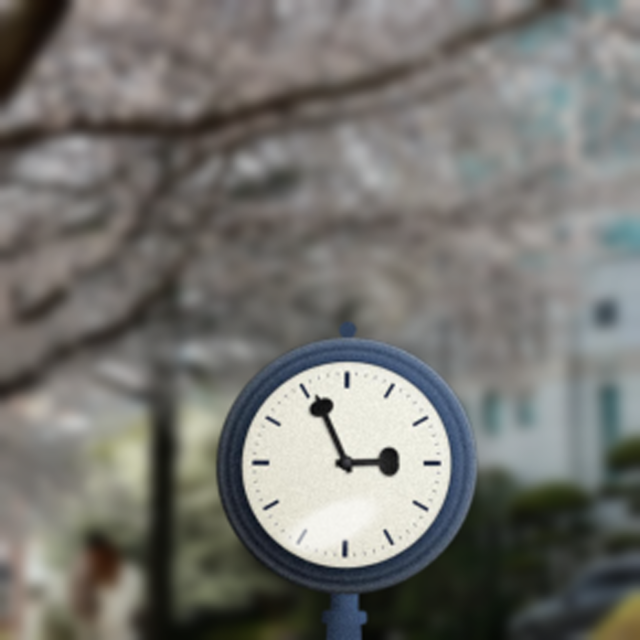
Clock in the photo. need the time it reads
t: 2:56
